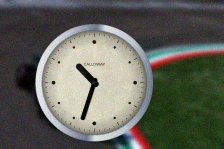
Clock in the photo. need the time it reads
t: 10:33
